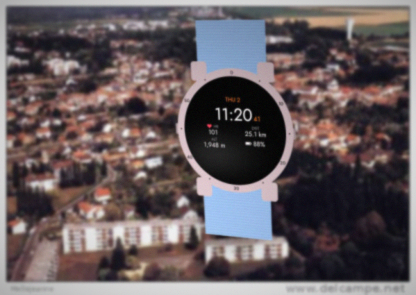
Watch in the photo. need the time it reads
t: 11:20
